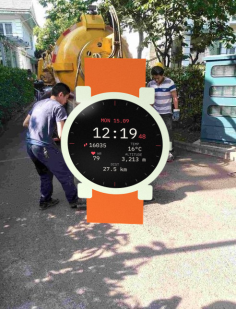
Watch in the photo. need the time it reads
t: 12:19
